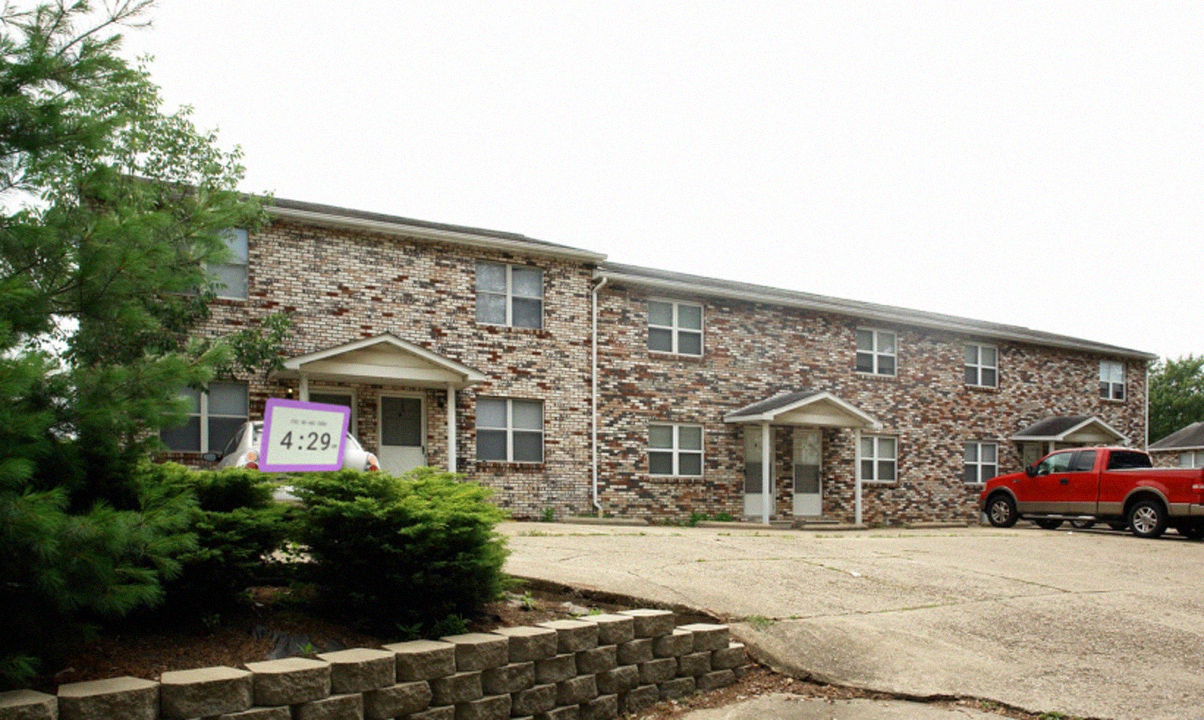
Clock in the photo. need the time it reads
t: 4:29
